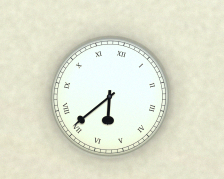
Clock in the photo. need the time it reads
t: 5:36
